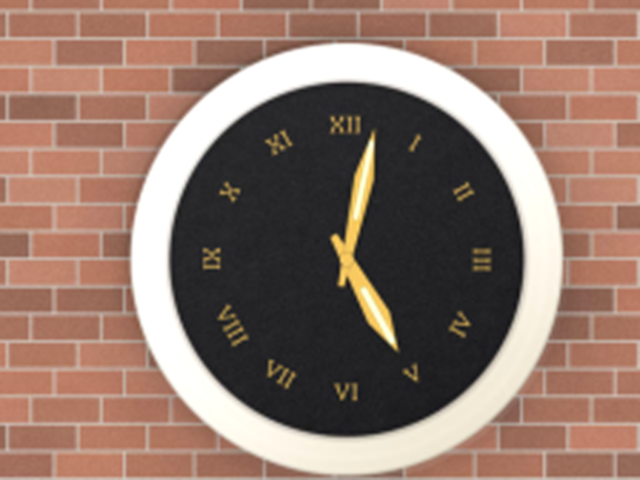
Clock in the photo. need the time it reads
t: 5:02
